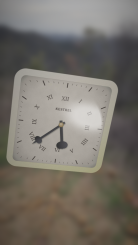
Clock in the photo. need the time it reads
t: 5:38
